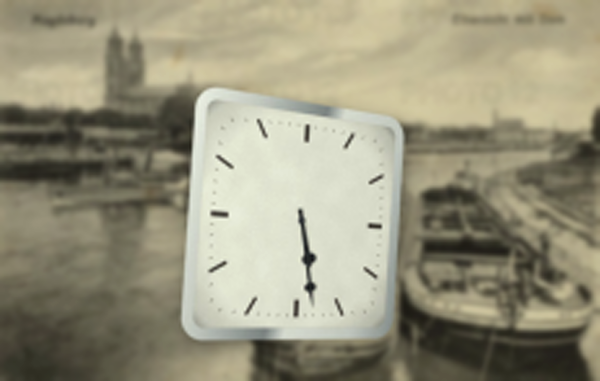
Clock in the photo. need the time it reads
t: 5:28
